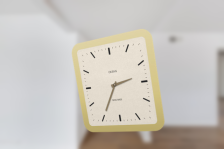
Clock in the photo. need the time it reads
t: 2:35
